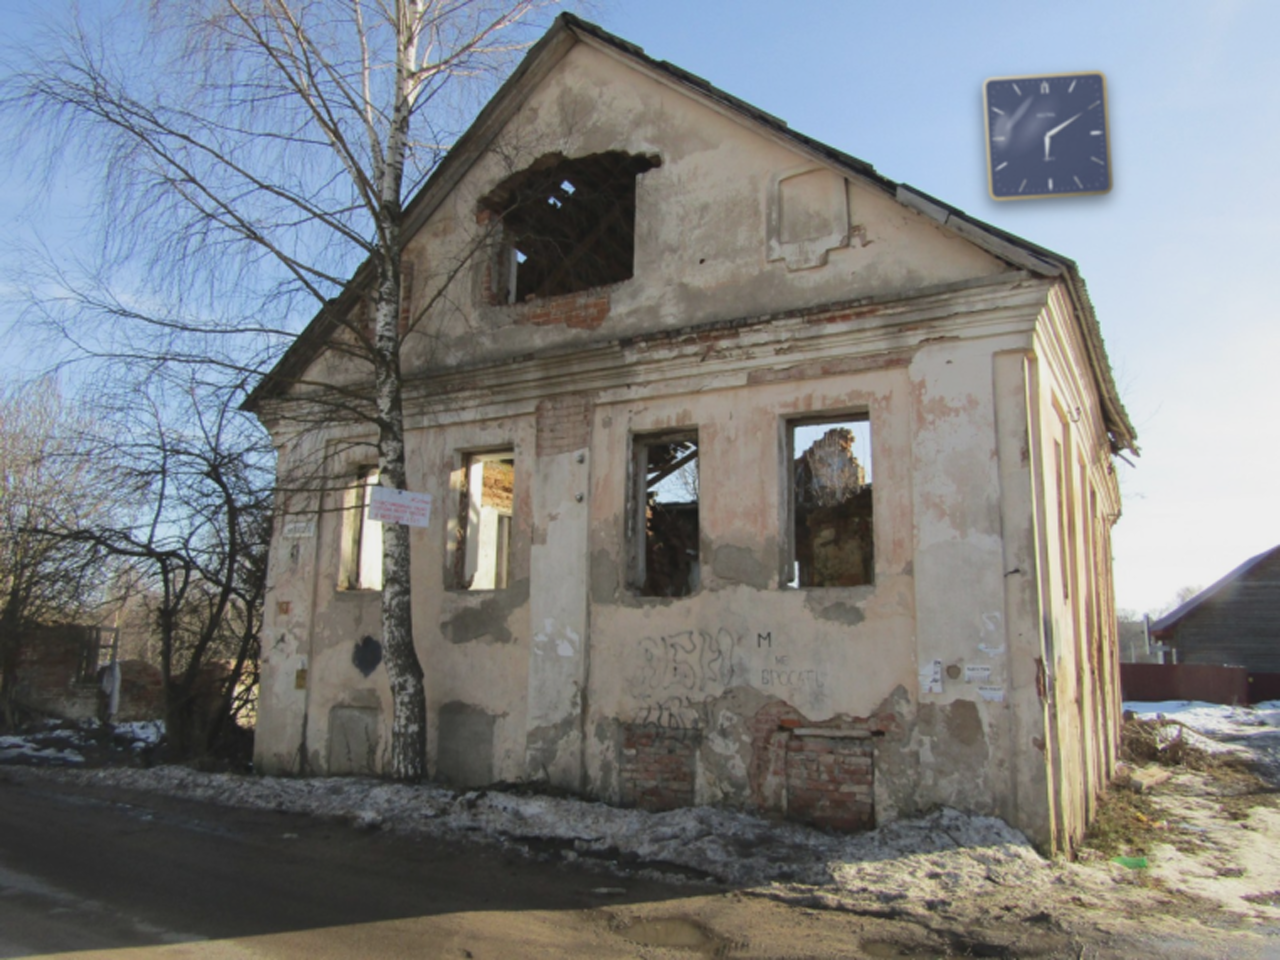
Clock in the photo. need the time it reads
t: 6:10
